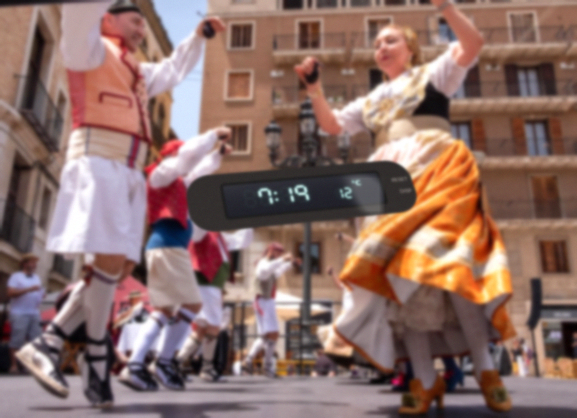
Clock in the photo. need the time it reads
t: 7:19
